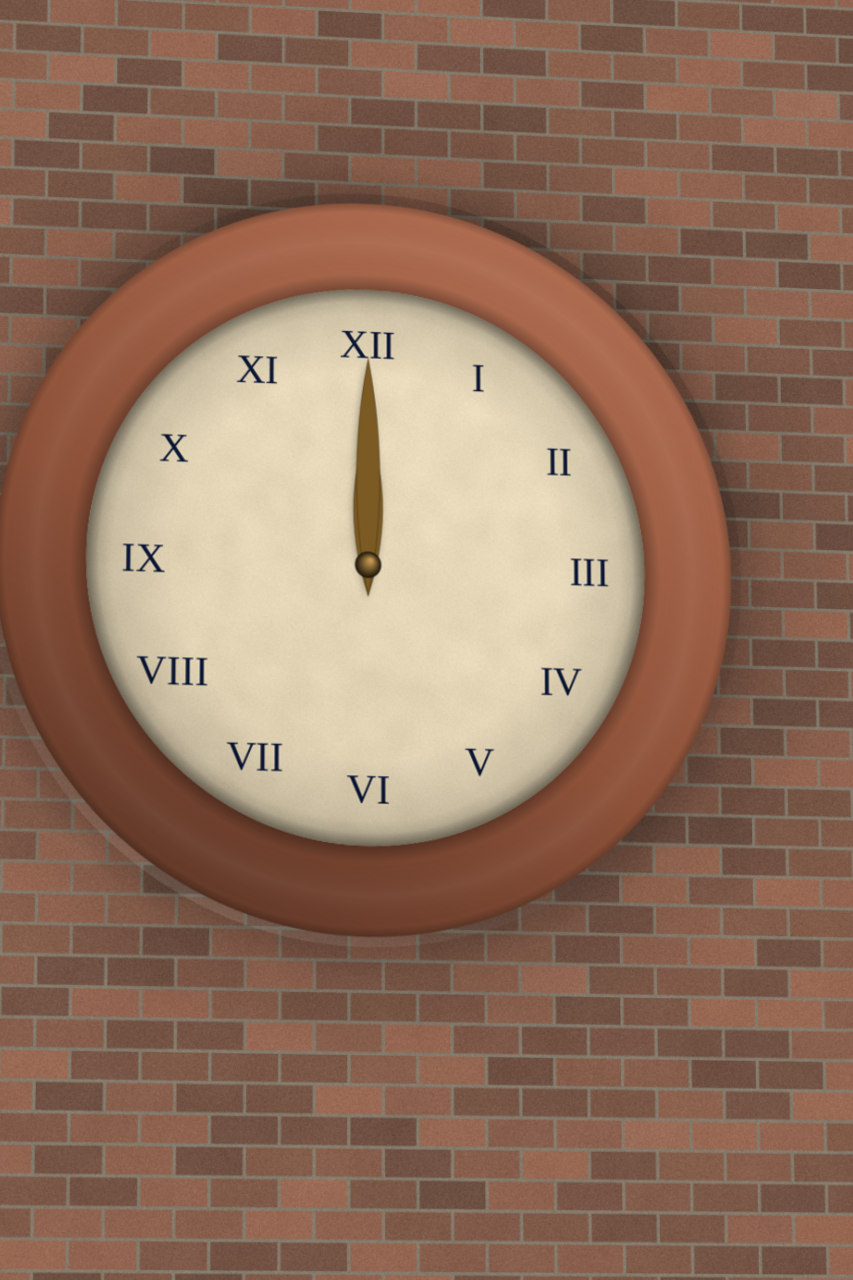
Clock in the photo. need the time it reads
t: 12:00
